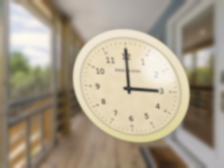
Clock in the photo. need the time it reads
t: 3:00
